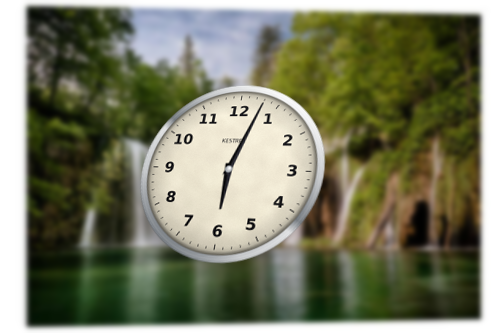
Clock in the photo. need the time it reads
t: 6:03
